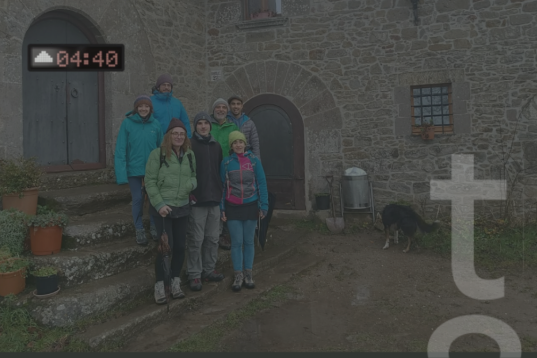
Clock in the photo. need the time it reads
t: 4:40
